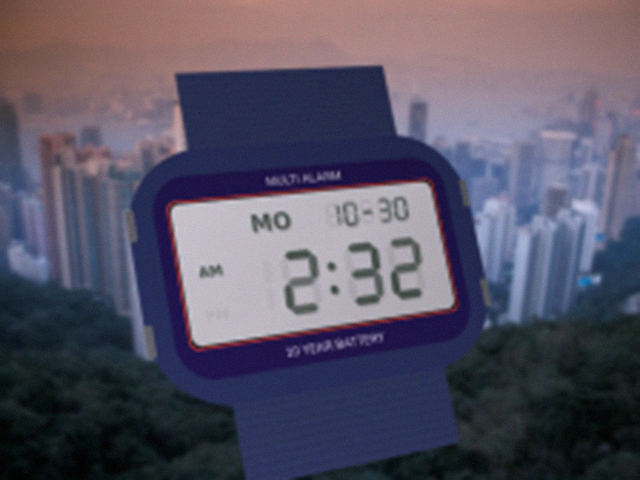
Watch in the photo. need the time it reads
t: 2:32
